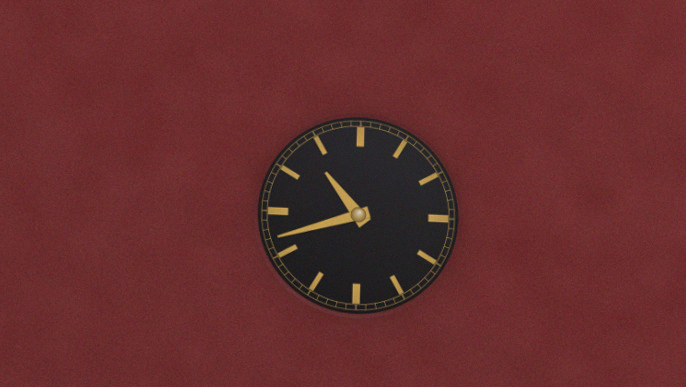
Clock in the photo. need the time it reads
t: 10:42
